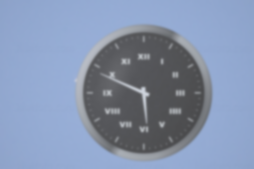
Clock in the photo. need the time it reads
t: 5:49
